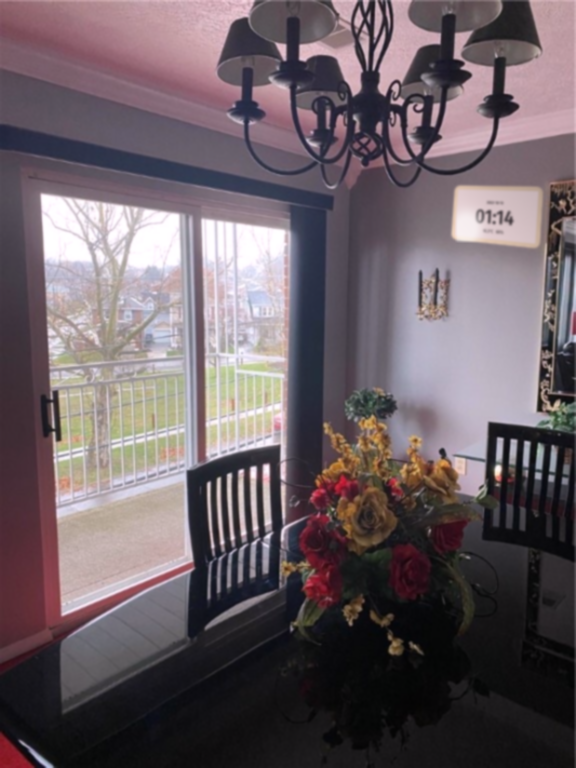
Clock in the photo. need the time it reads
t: 1:14
